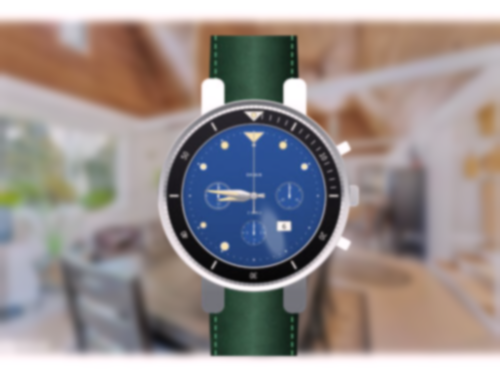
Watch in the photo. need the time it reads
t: 8:46
